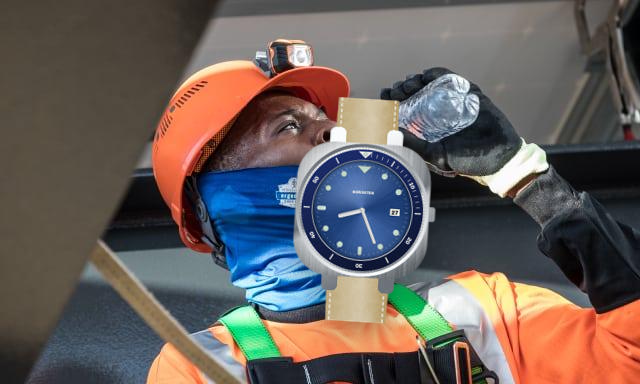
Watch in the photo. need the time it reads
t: 8:26
